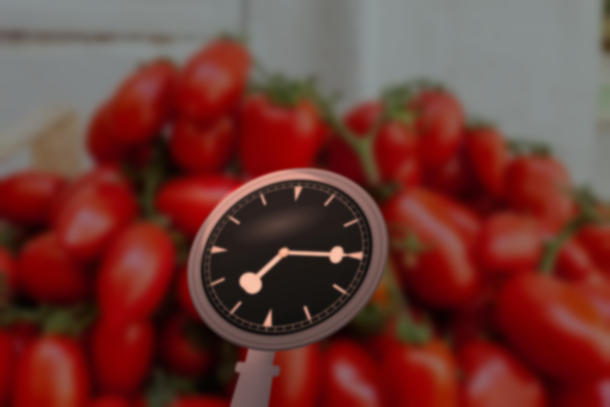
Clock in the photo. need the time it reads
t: 7:15
